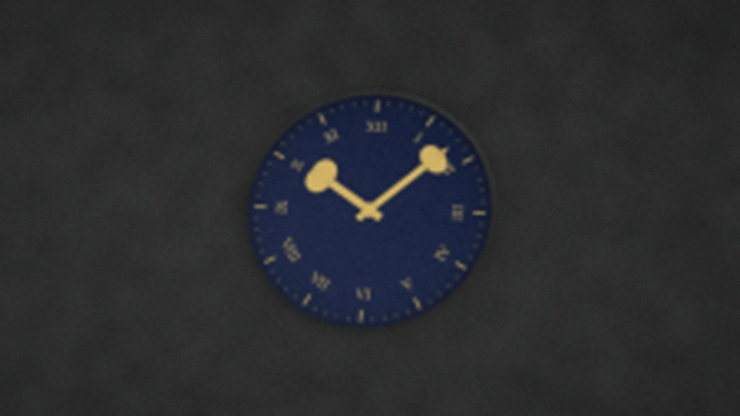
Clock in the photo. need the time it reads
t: 10:08
